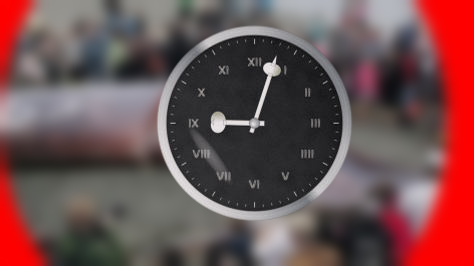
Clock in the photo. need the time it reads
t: 9:03
